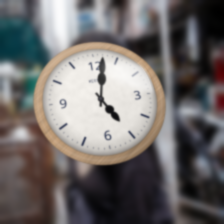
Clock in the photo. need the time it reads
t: 5:02
